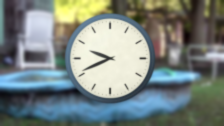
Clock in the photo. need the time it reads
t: 9:41
